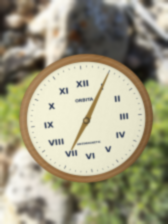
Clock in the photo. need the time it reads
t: 7:05
